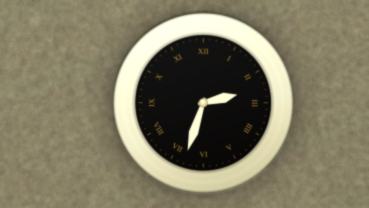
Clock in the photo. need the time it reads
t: 2:33
